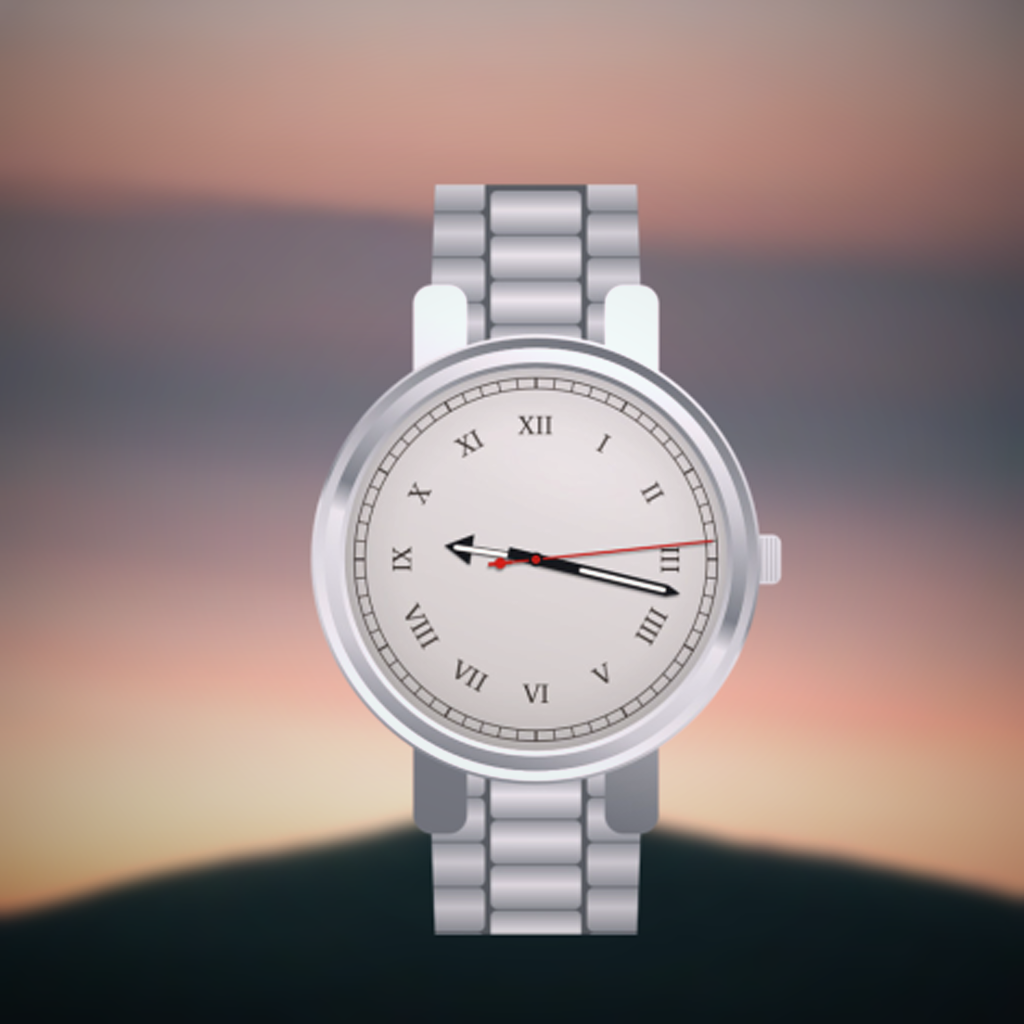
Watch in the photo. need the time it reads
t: 9:17:14
